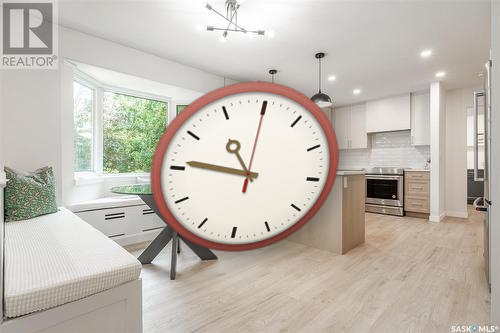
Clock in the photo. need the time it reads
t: 10:46:00
